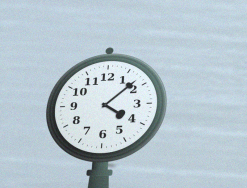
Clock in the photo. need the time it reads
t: 4:08
